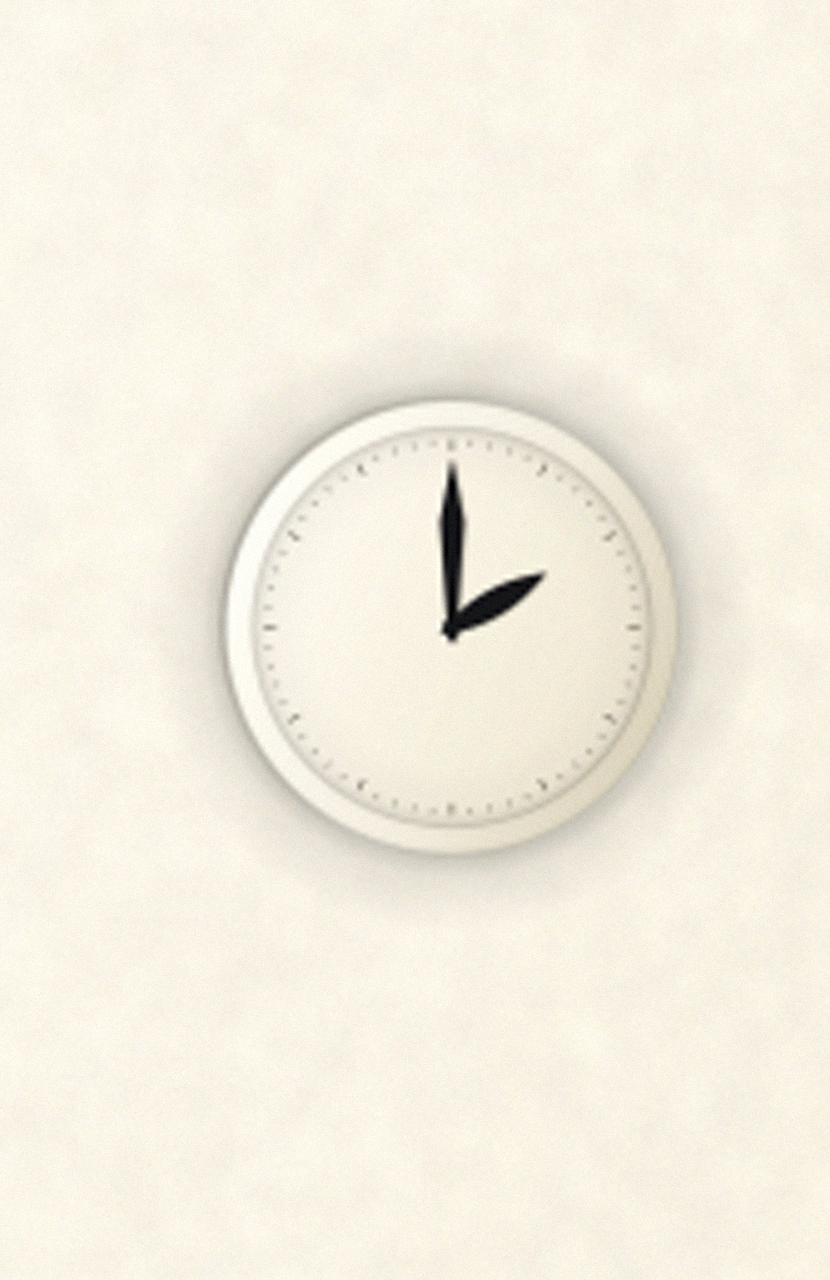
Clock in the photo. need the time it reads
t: 2:00
